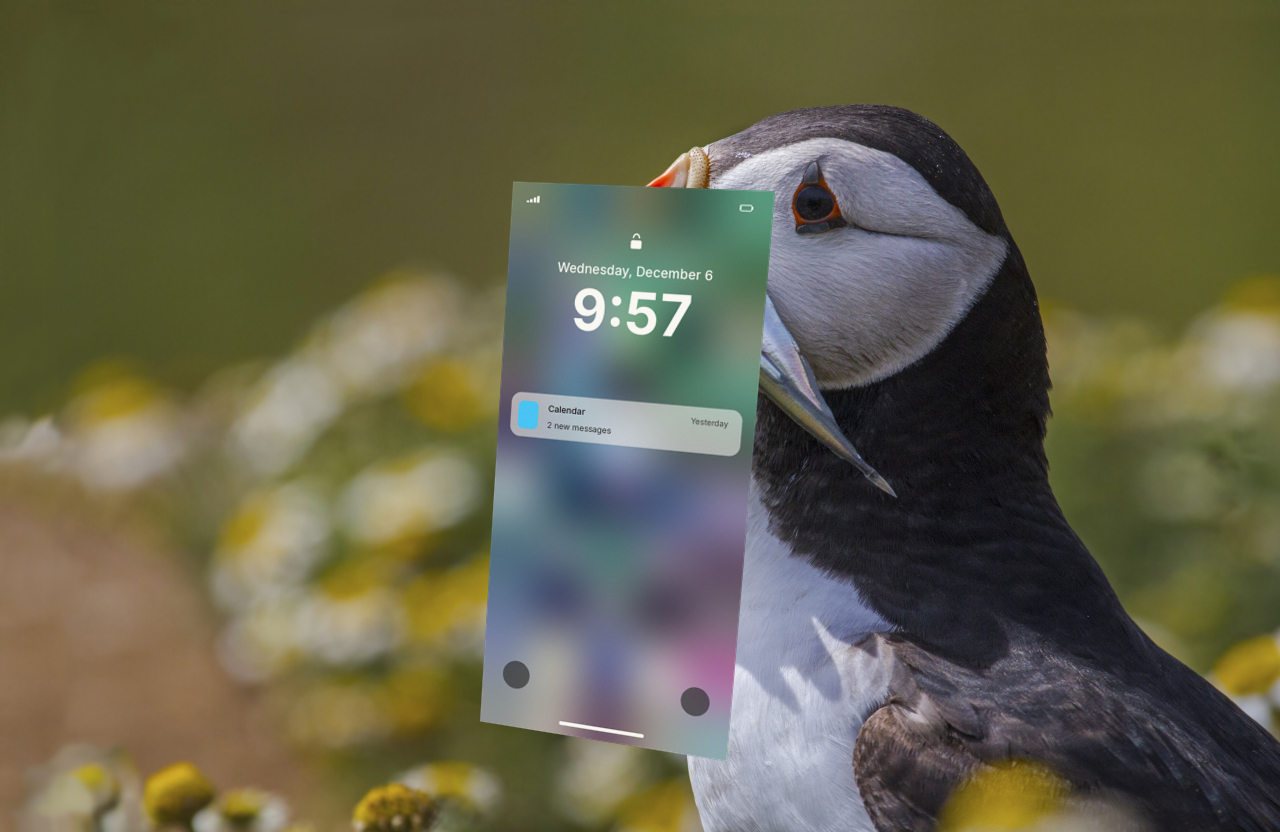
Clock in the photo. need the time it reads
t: 9:57
